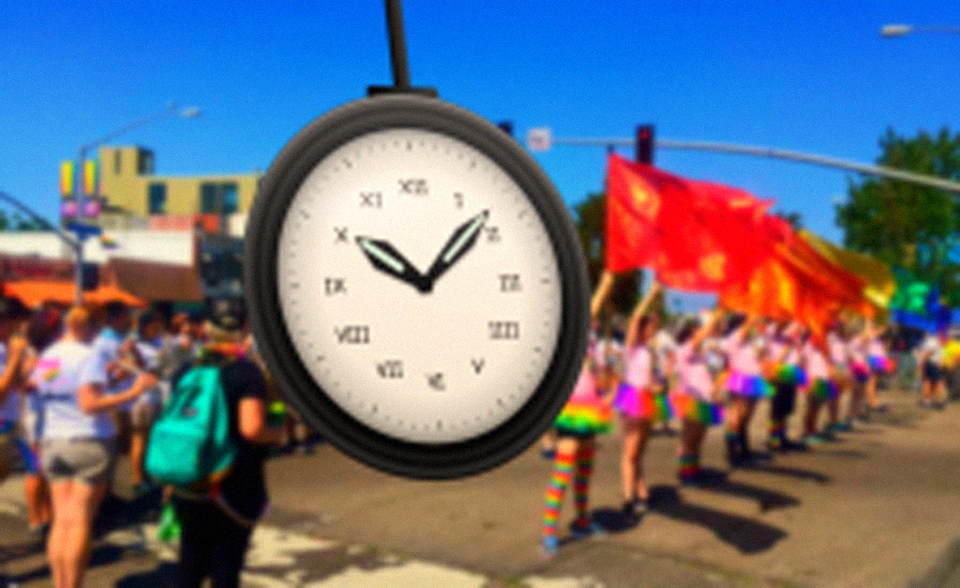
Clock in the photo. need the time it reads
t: 10:08
